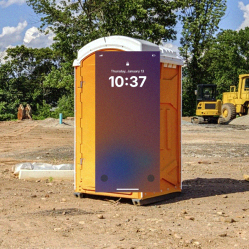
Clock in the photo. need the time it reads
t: 10:37
